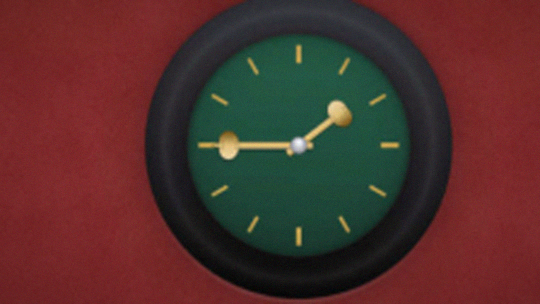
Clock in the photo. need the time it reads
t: 1:45
